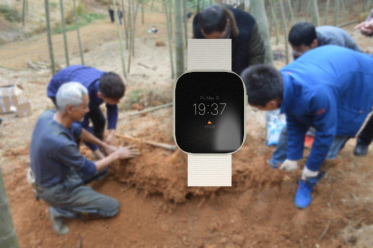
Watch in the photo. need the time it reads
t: 19:37
